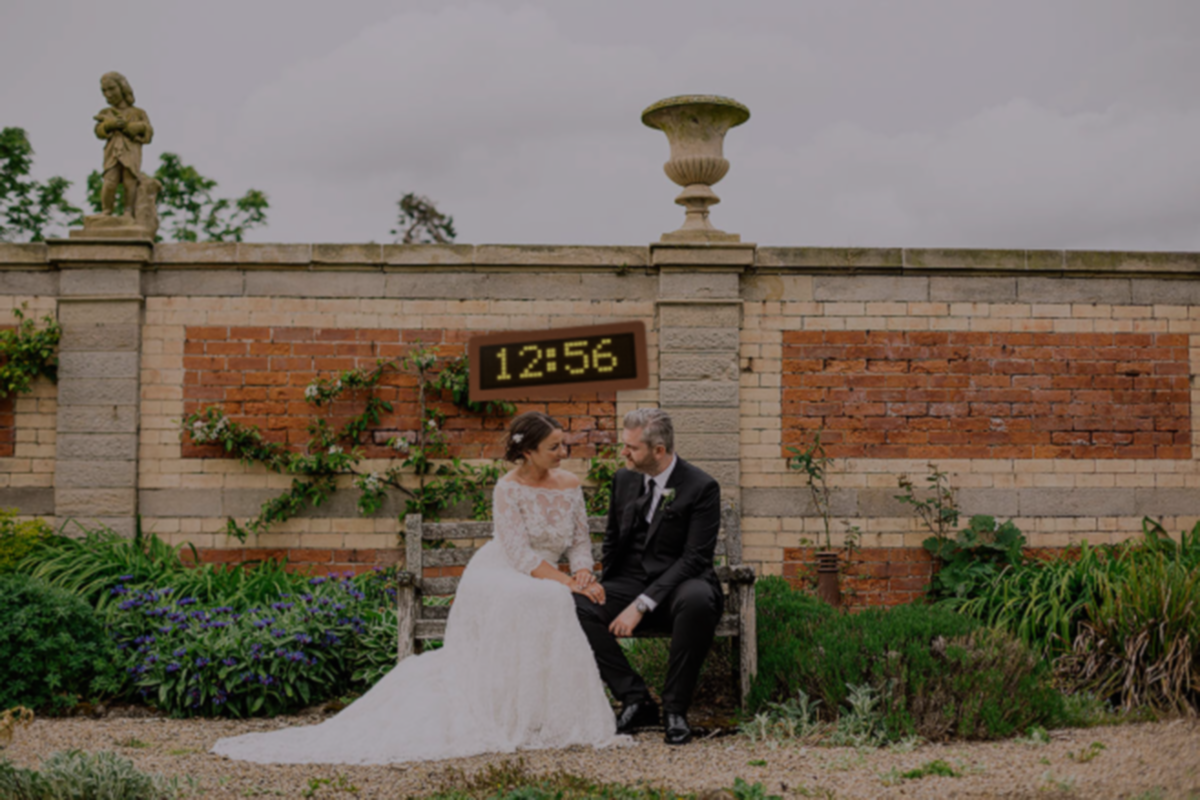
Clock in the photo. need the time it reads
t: 12:56
